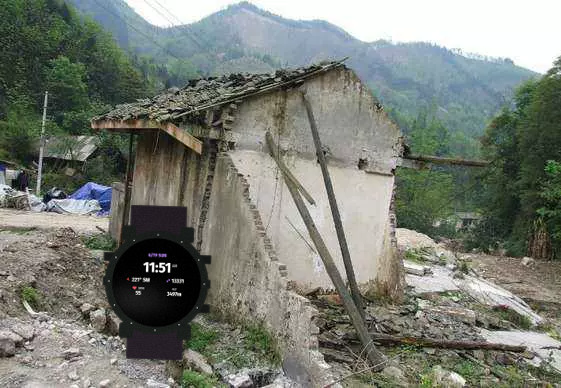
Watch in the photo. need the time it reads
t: 11:51
